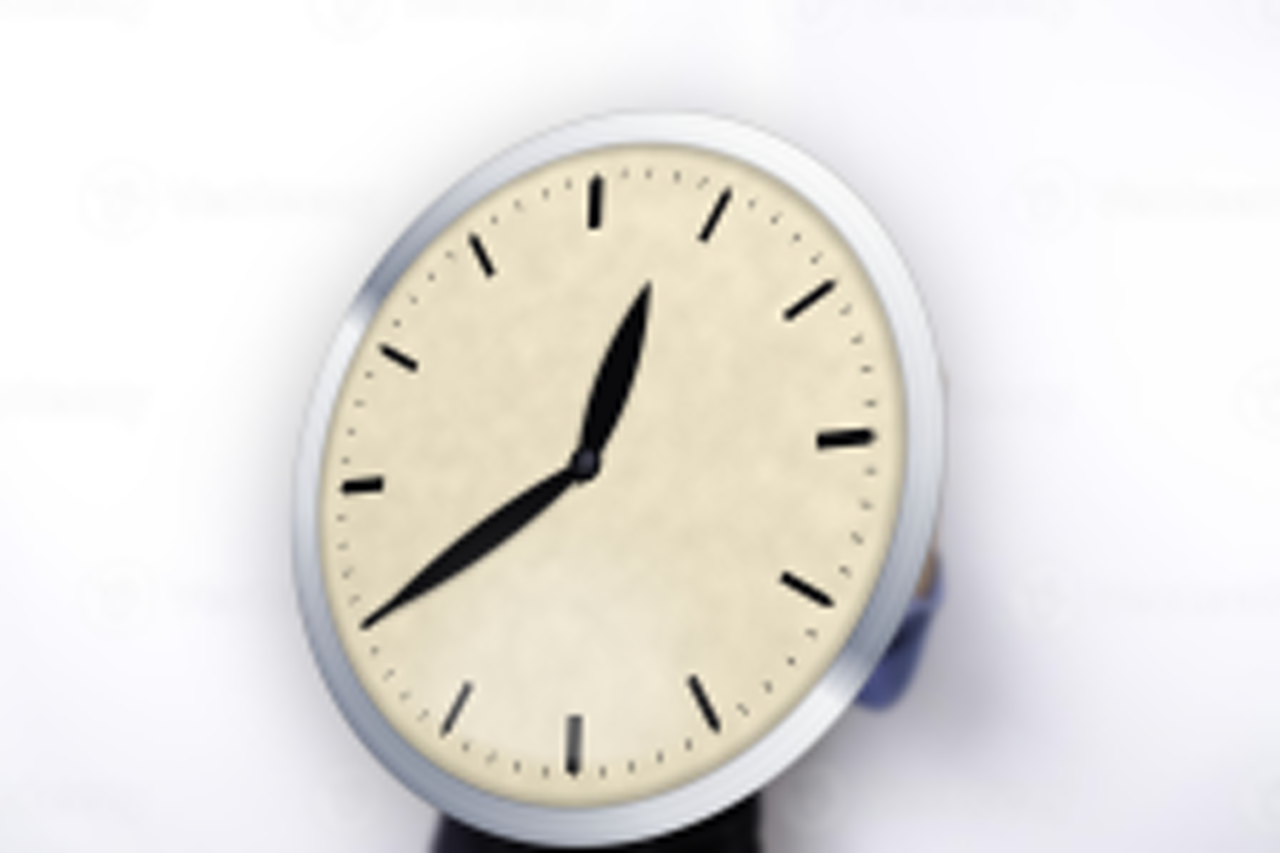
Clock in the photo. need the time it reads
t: 12:40
